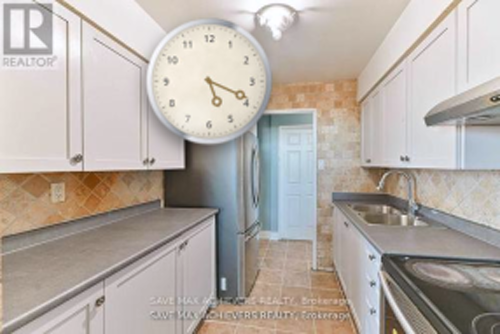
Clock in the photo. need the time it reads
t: 5:19
